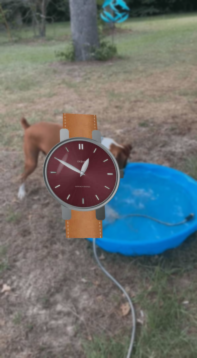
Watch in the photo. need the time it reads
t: 12:50
